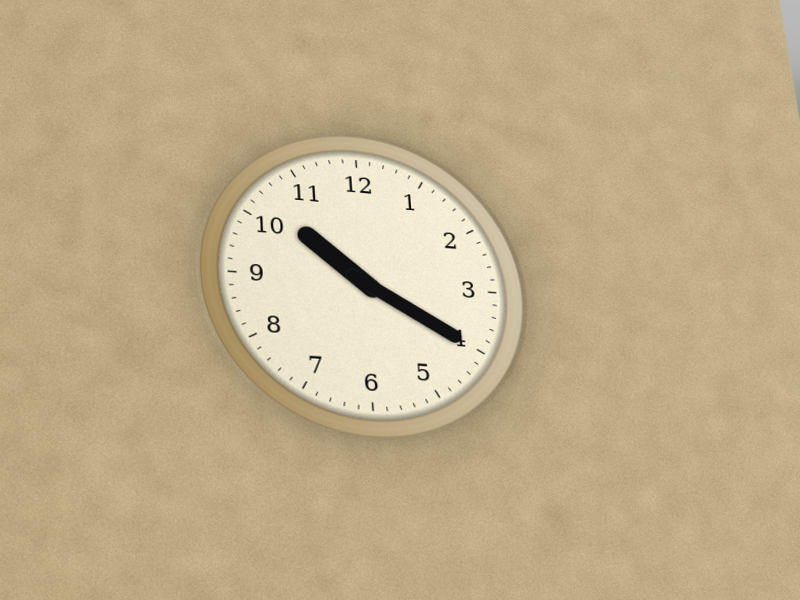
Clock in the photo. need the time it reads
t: 10:20
